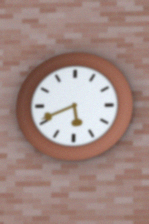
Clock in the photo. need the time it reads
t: 5:41
